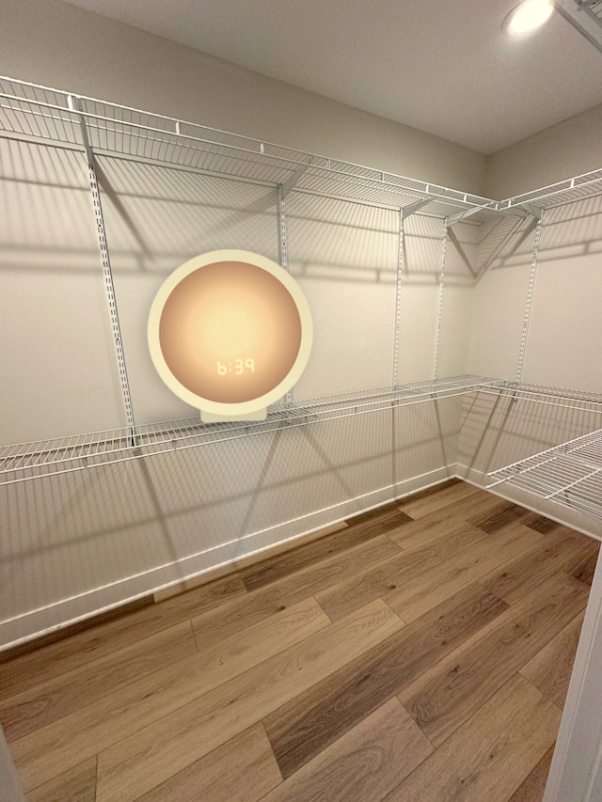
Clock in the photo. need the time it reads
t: 6:39
